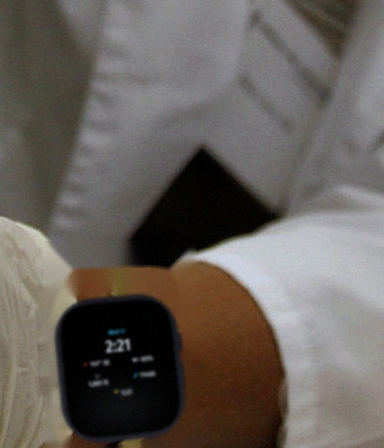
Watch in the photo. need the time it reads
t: 2:21
